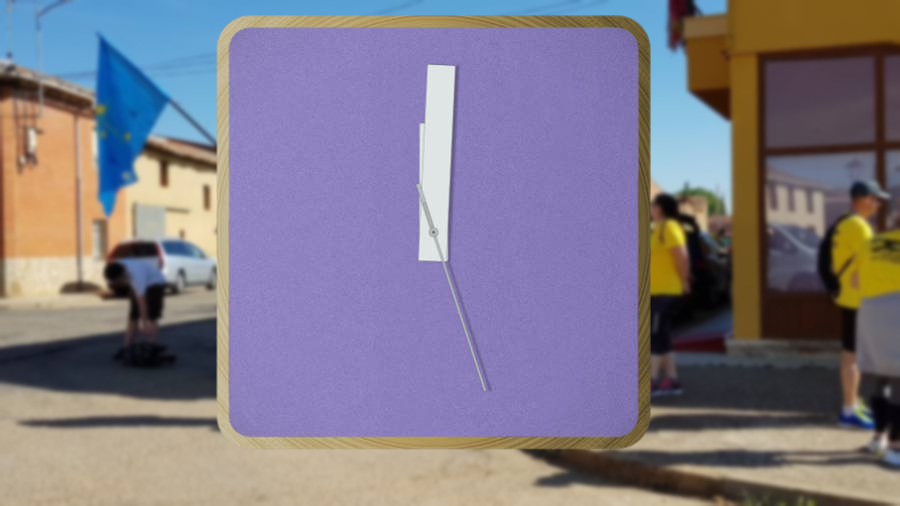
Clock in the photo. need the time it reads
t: 12:00:27
